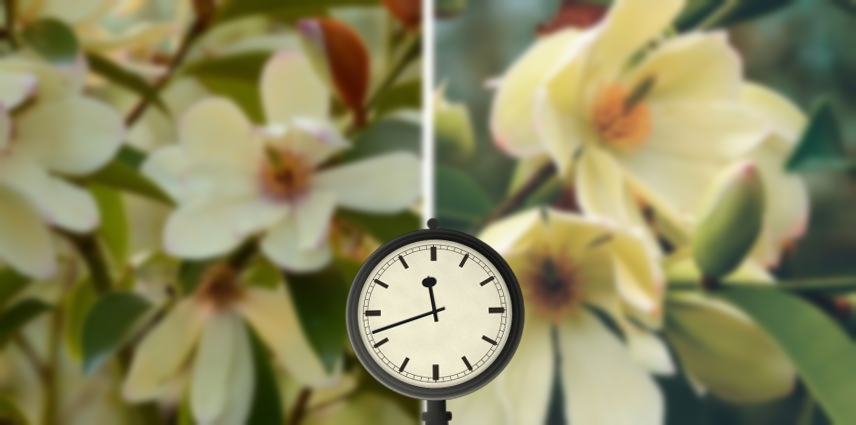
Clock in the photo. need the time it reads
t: 11:42
